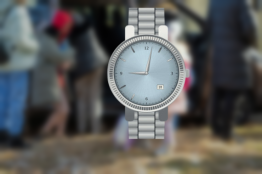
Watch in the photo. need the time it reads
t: 9:02
